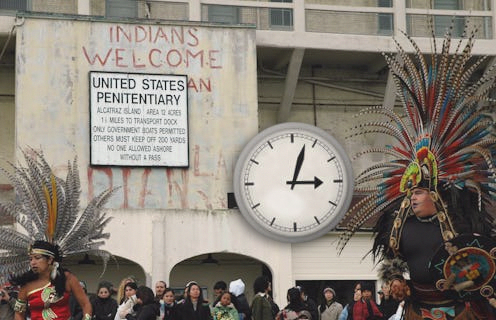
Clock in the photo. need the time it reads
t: 3:03
